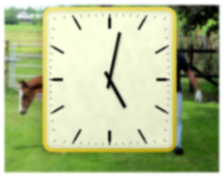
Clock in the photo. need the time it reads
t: 5:02
